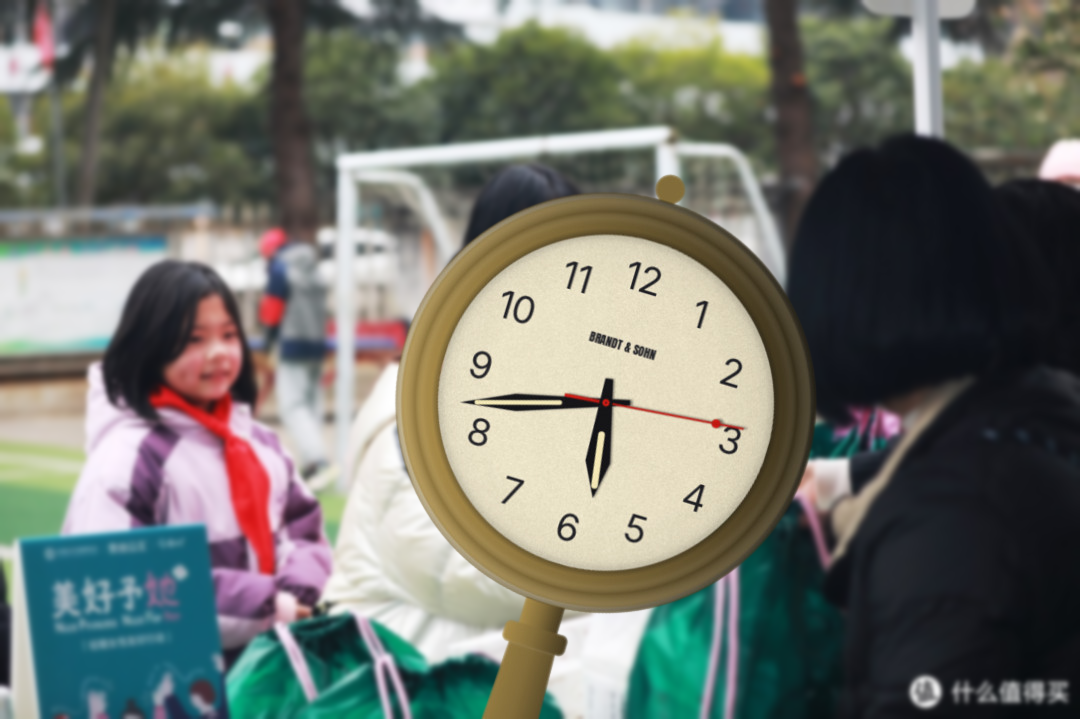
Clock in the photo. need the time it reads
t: 5:42:14
